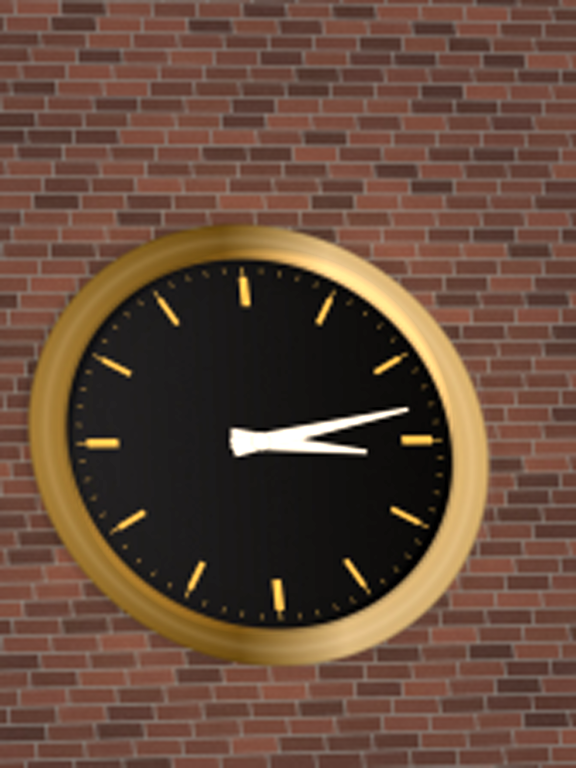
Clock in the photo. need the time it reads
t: 3:13
